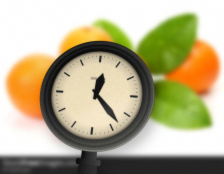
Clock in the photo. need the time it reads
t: 12:23
